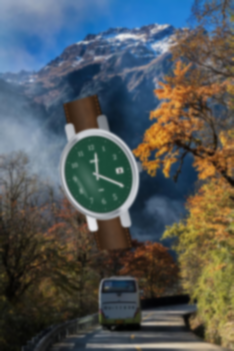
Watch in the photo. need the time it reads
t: 12:20
